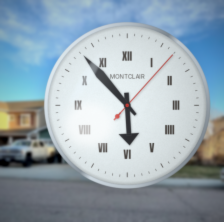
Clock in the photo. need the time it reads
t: 5:53:07
